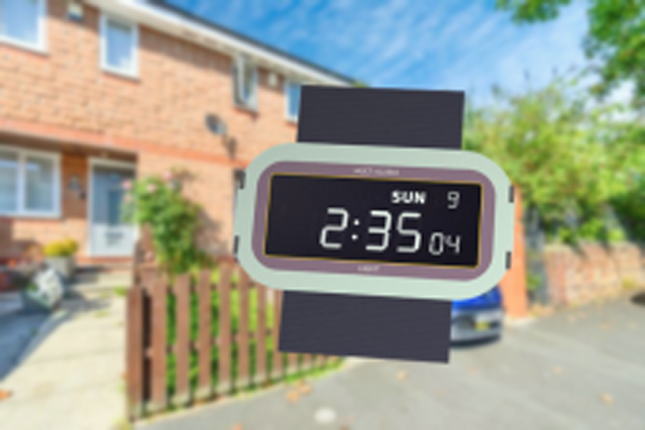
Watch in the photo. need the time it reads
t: 2:35:04
